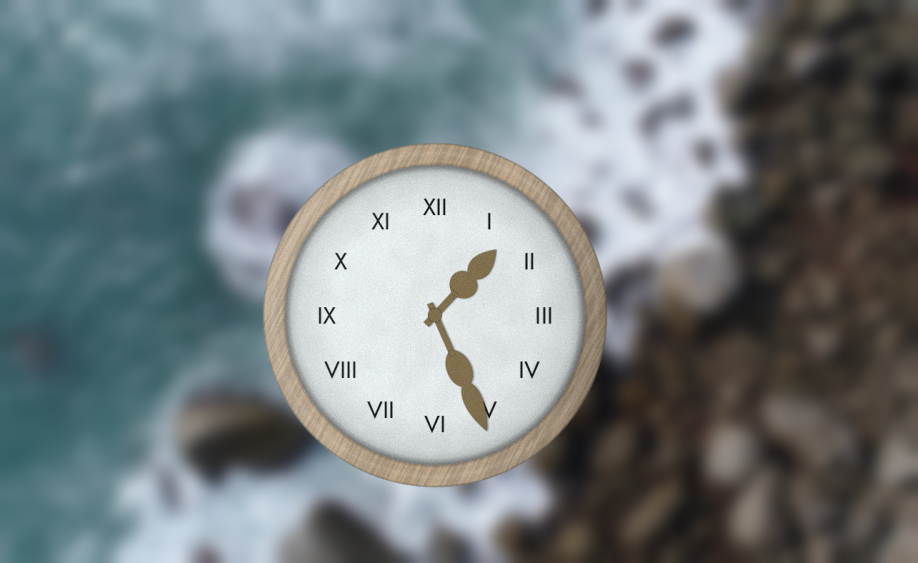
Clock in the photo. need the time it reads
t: 1:26
